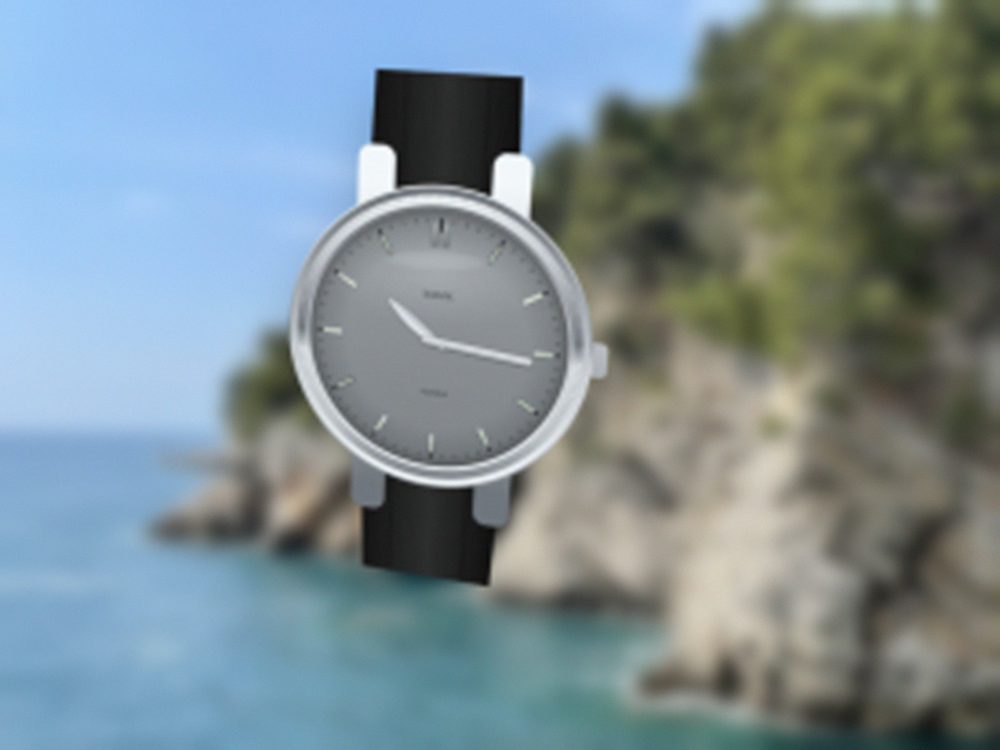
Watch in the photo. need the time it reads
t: 10:16
